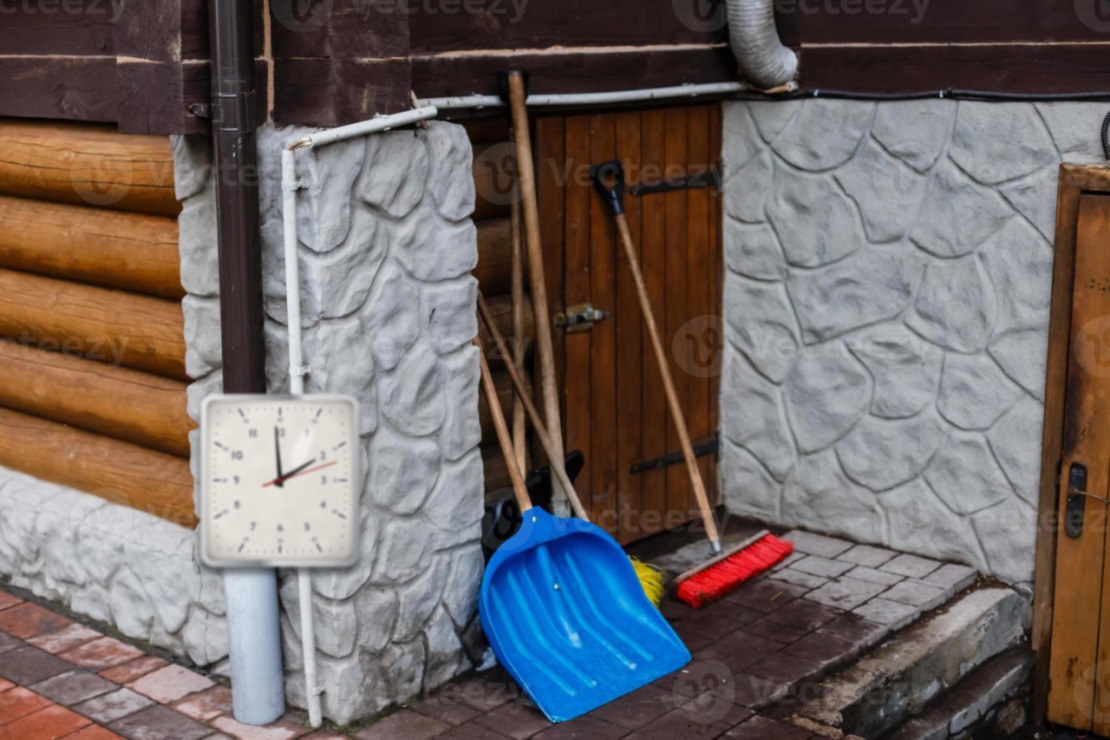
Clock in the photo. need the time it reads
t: 1:59:12
